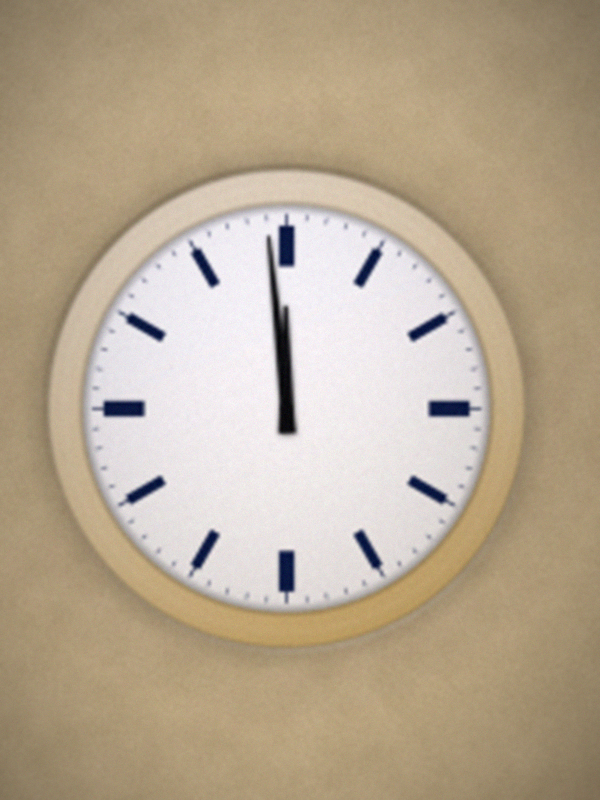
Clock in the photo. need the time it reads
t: 11:59
